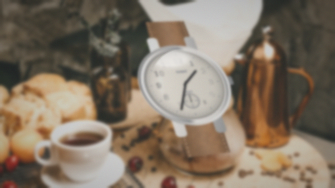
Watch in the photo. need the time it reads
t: 1:34
